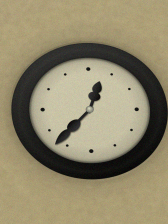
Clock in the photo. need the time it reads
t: 12:37
